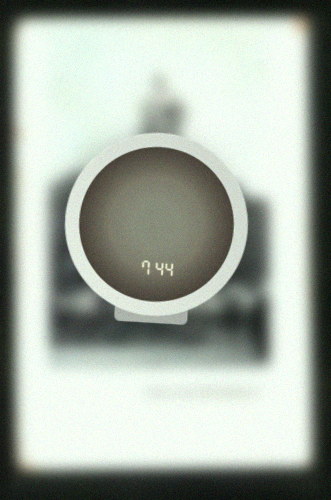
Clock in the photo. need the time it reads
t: 7:44
